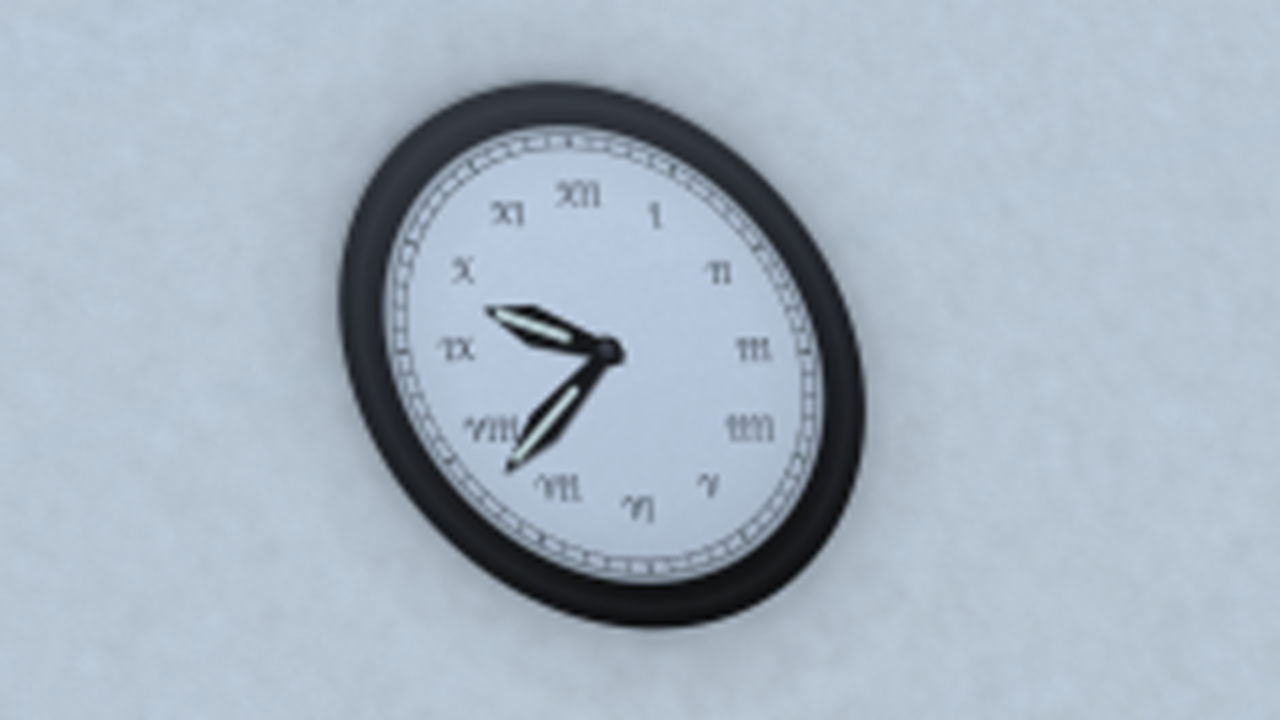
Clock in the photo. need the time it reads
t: 9:38
